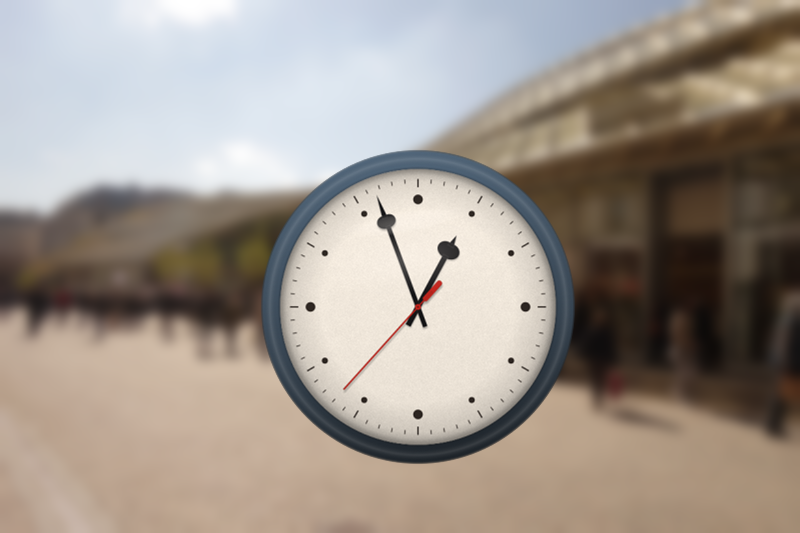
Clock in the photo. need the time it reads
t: 12:56:37
